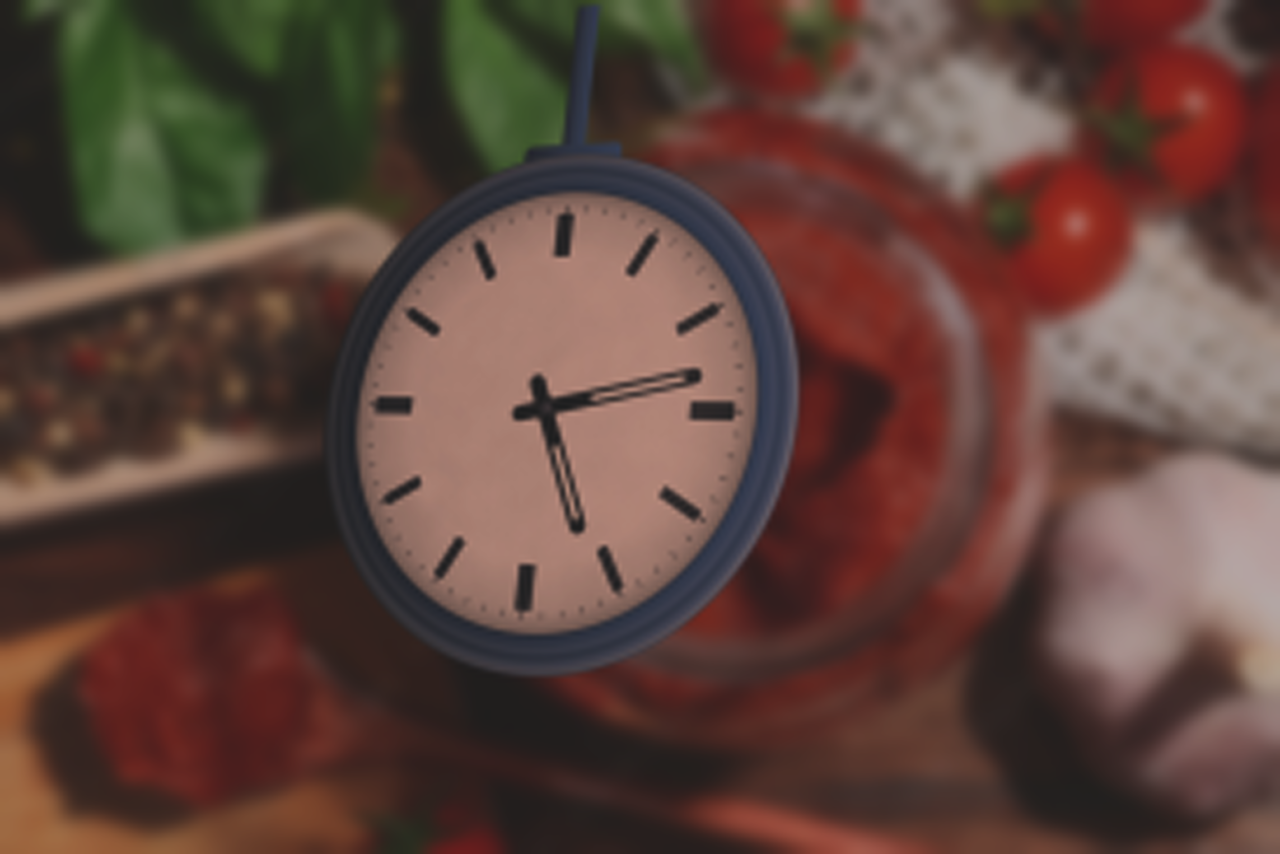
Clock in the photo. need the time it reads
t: 5:13
